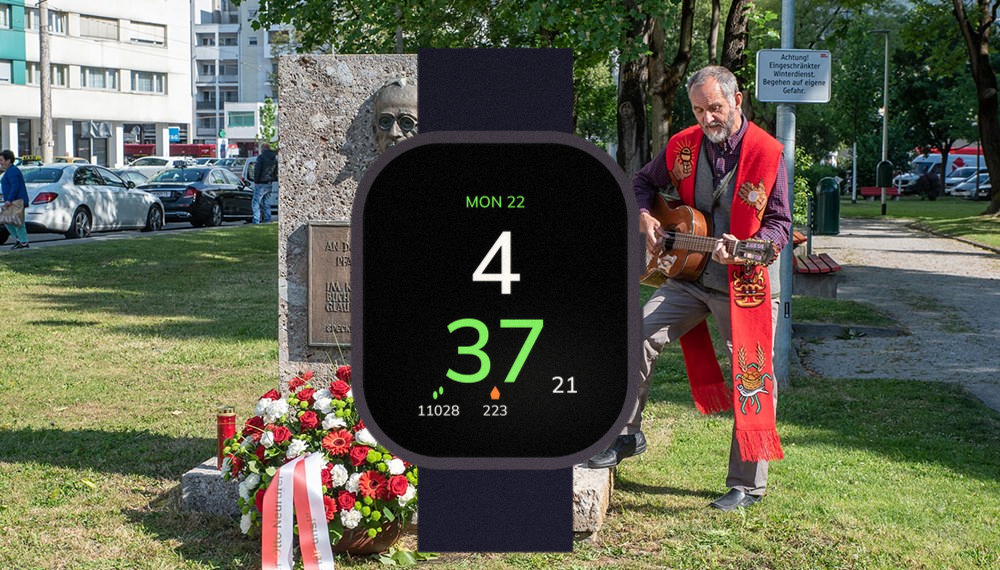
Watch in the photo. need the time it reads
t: 4:37:21
